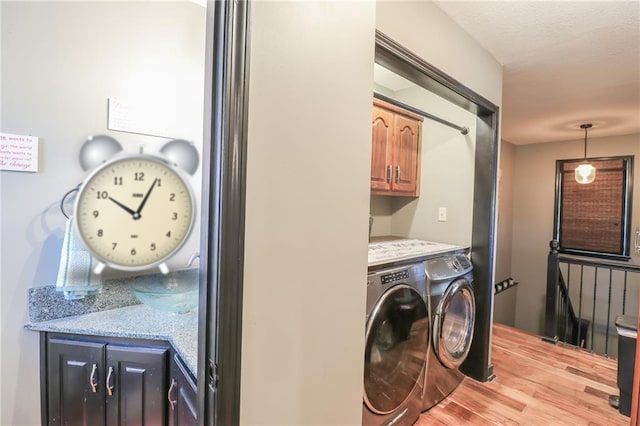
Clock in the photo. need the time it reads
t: 10:04
